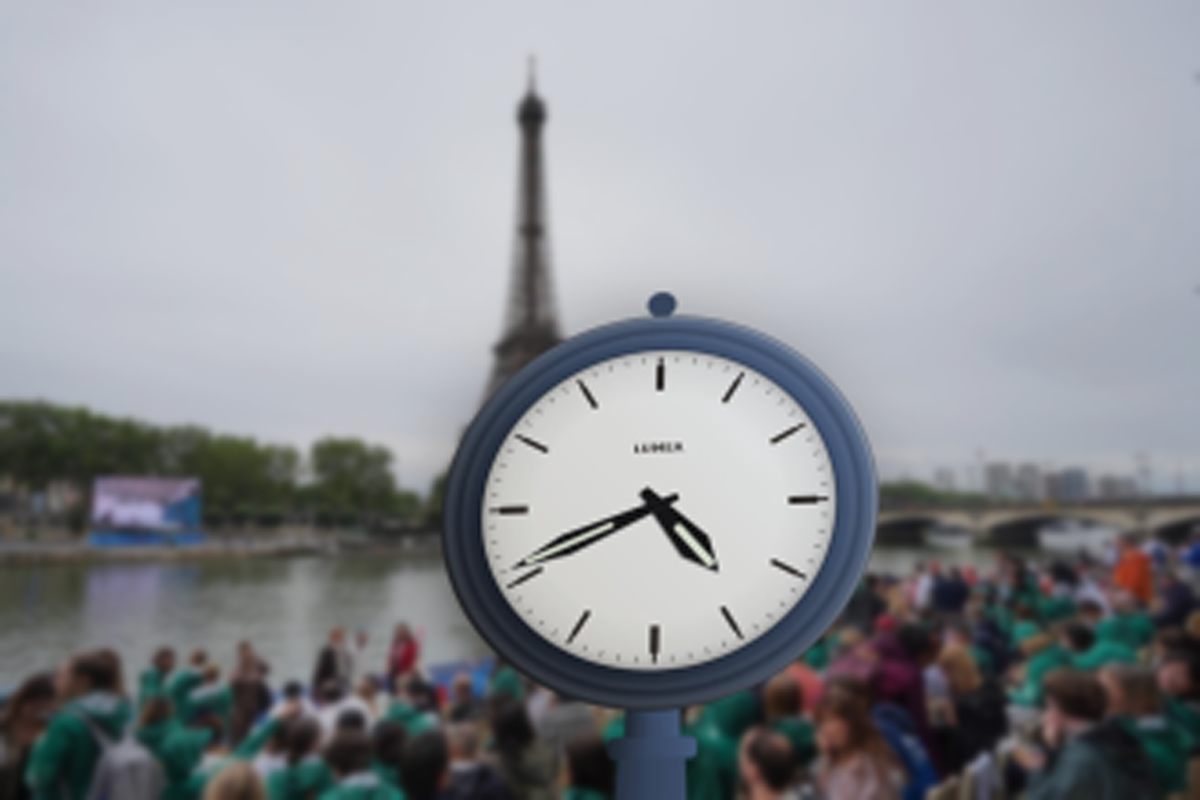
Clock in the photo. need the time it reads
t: 4:41
